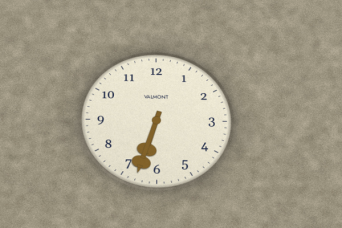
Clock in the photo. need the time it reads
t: 6:33
